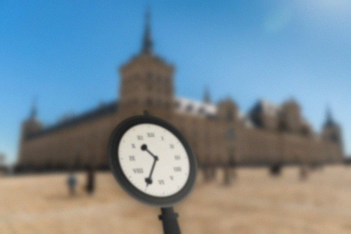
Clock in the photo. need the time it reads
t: 10:35
